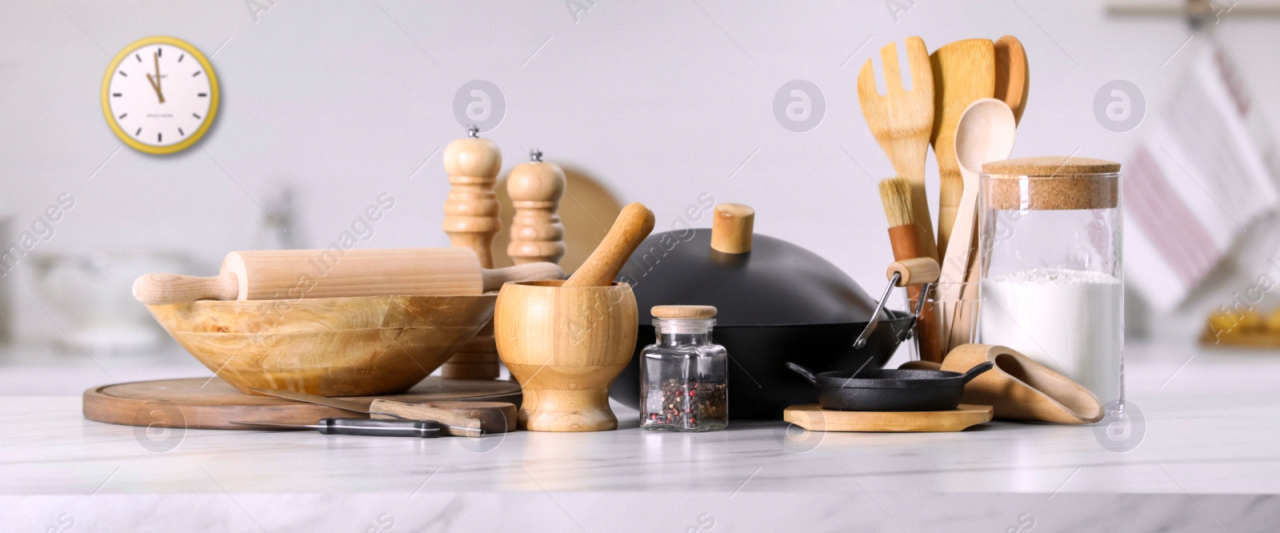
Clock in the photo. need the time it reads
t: 10:59
